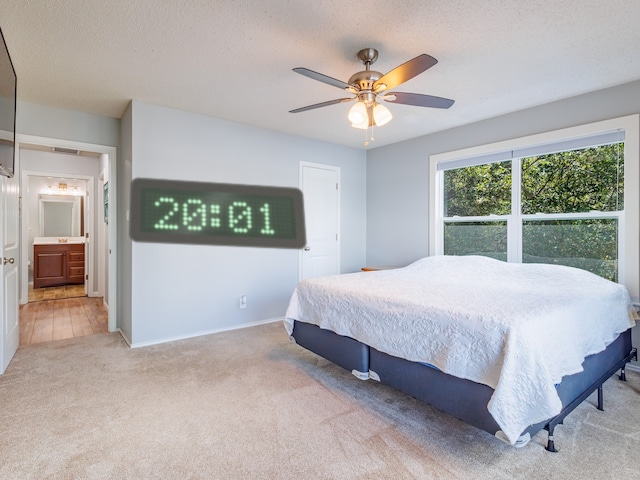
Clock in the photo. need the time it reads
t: 20:01
